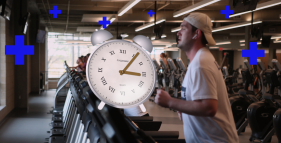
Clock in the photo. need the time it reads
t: 3:06
